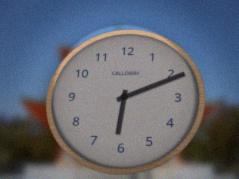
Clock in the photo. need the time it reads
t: 6:11
